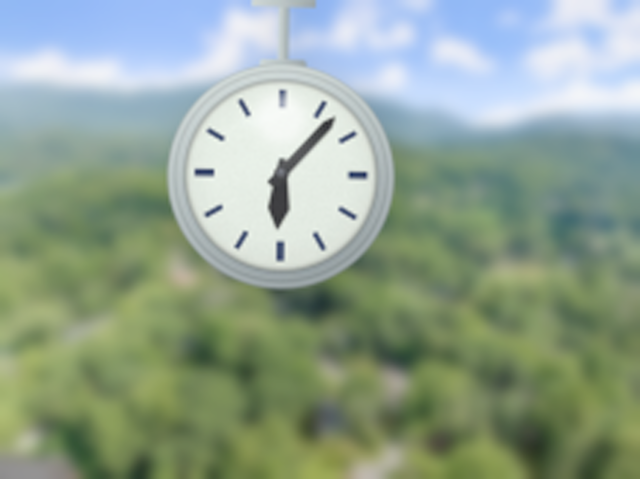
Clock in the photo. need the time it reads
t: 6:07
